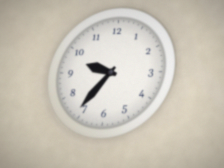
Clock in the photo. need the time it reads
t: 9:36
